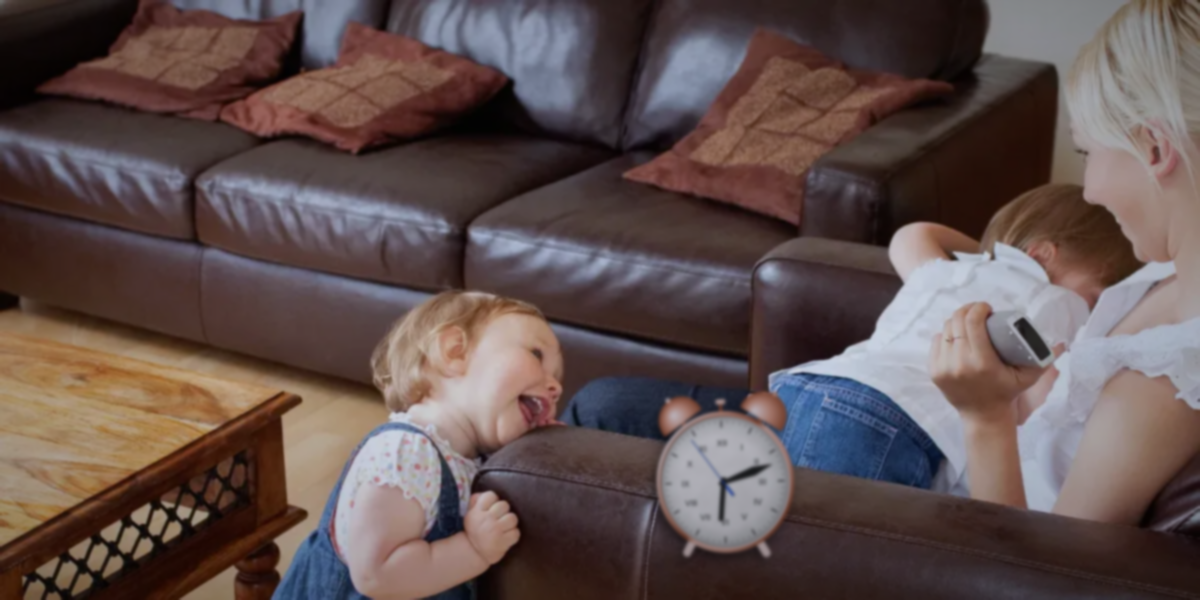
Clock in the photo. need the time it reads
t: 6:11:54
